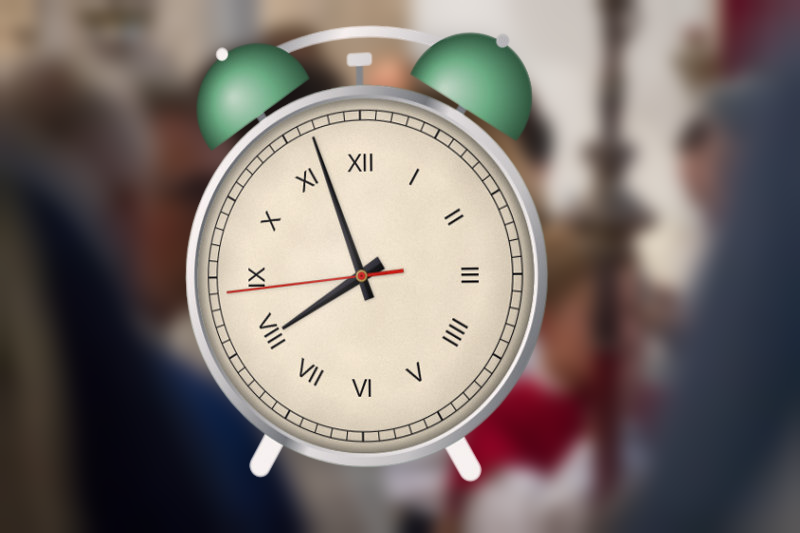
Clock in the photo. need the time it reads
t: 7:56:44
